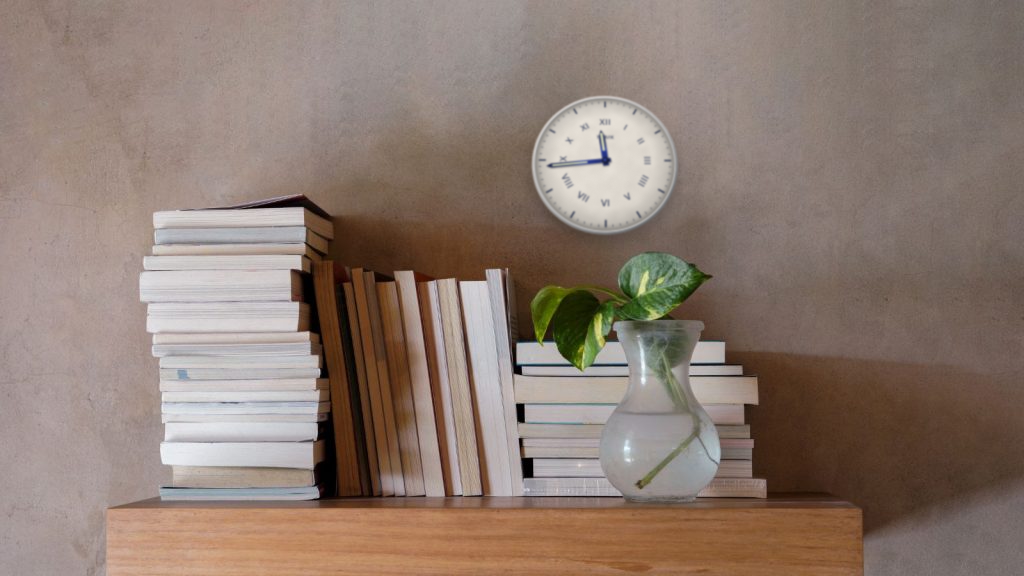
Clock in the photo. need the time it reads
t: 11:44
